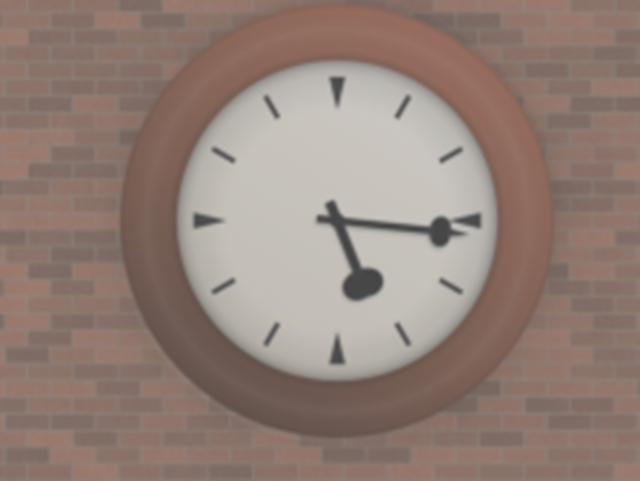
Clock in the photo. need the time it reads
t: 5:16
